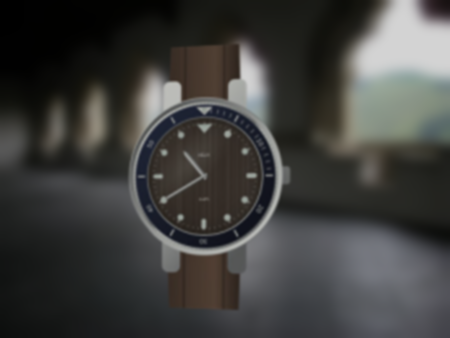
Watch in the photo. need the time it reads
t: 10:40
